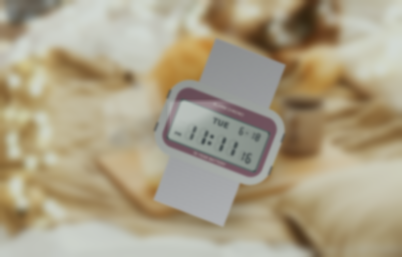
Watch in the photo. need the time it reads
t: 11:11
